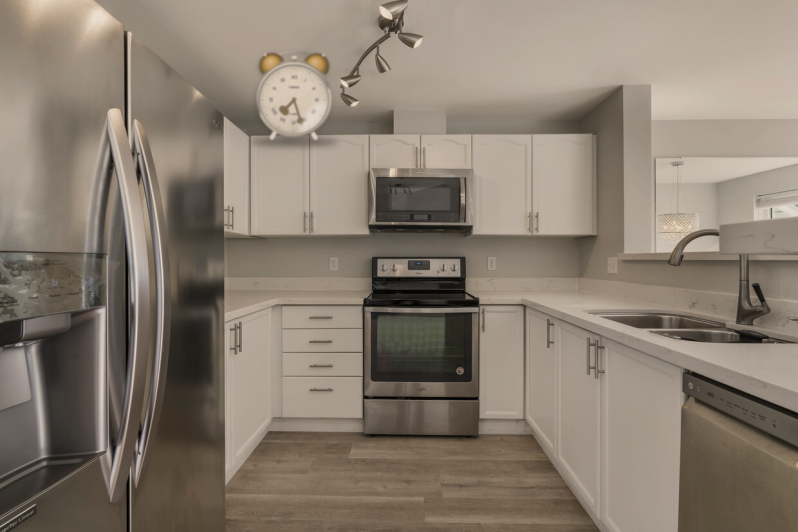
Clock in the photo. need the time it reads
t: 7:27
